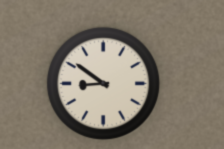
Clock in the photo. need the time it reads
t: 8:51
